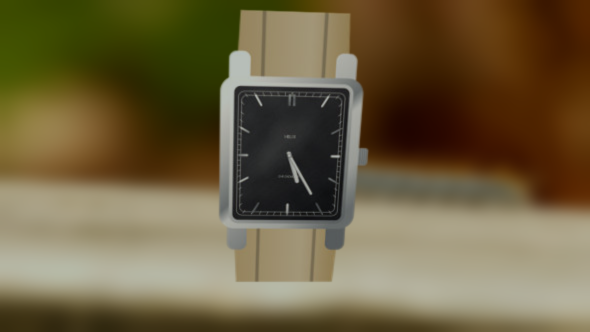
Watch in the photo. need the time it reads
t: 5:25
